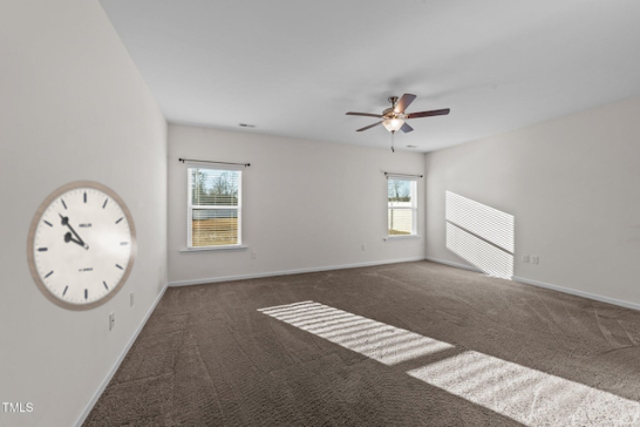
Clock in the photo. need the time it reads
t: 9:53
